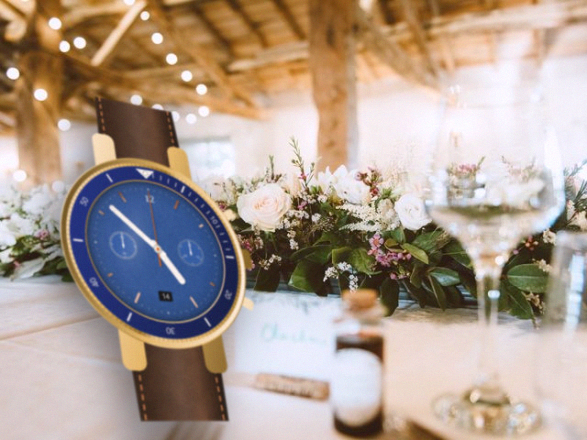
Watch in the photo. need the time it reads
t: 4:52
